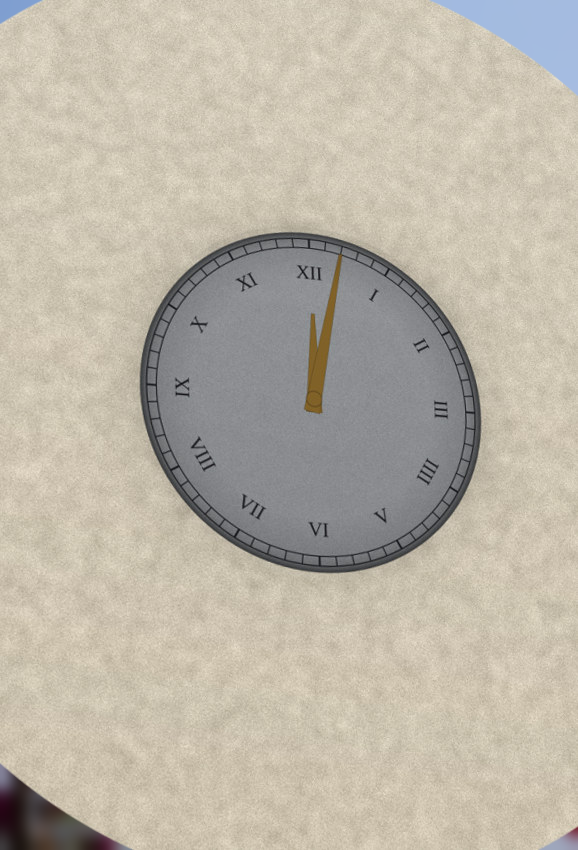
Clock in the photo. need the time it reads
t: 12:02
